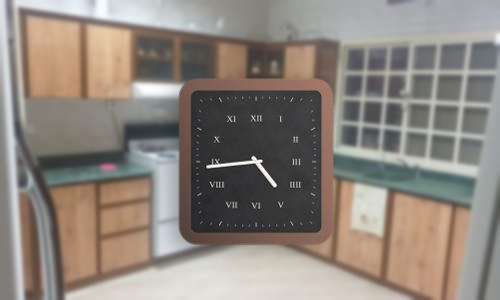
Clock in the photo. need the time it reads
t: 4:44
